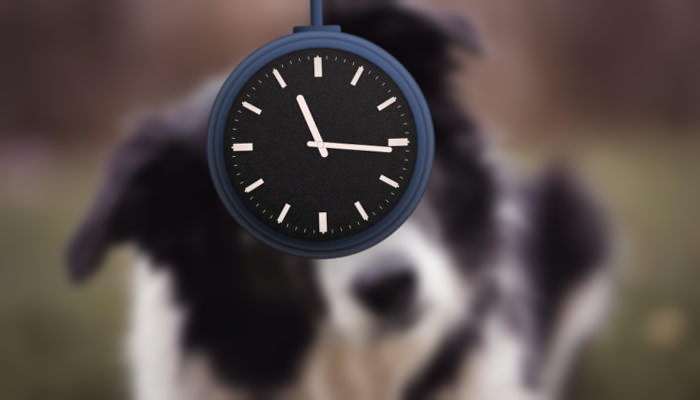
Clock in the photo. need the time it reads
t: 11:16
